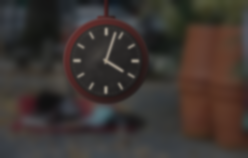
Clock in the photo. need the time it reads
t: 4:03
